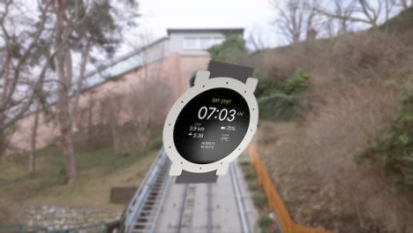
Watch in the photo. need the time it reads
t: 7:03
